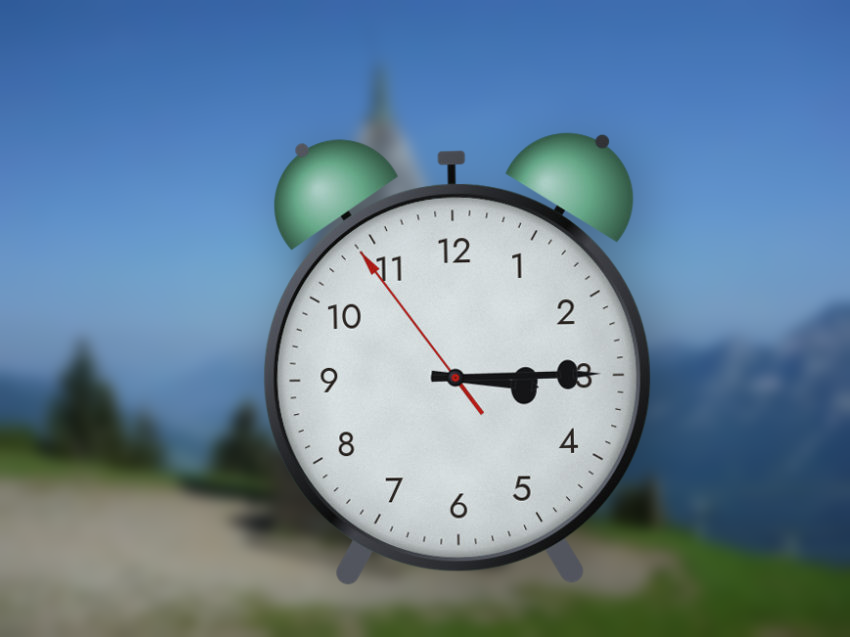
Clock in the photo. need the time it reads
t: 3:14:54
